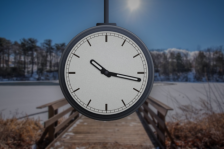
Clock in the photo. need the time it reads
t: 10:17
